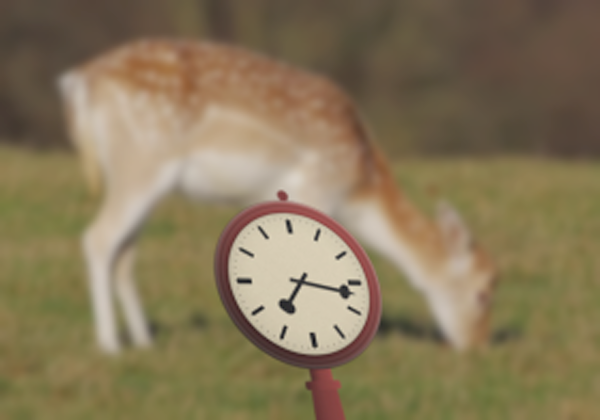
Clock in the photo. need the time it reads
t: 7:17
